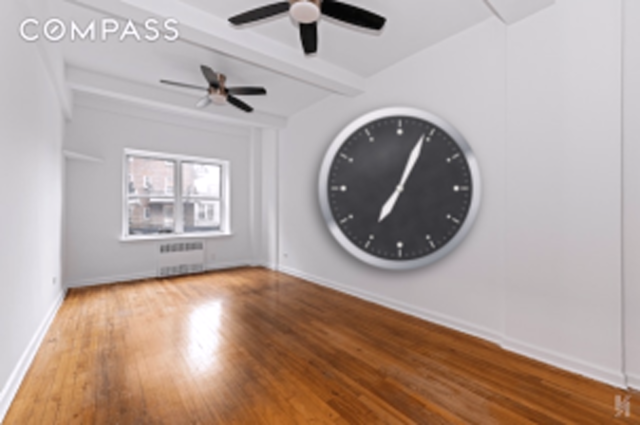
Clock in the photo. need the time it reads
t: 7:04
